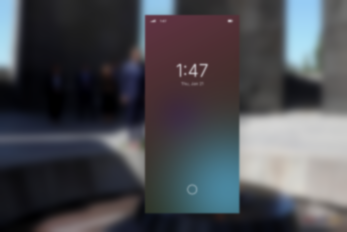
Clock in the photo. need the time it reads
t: 1:47
